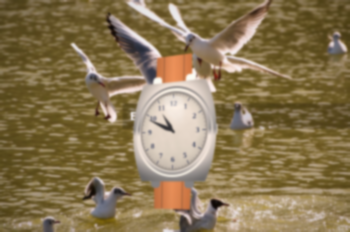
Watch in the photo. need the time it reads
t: 10:49
